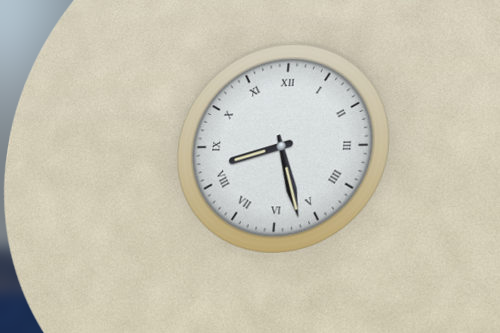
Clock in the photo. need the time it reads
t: 8:27
